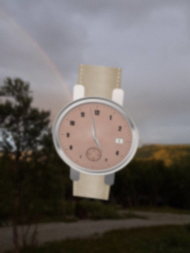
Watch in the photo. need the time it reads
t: 4:58
